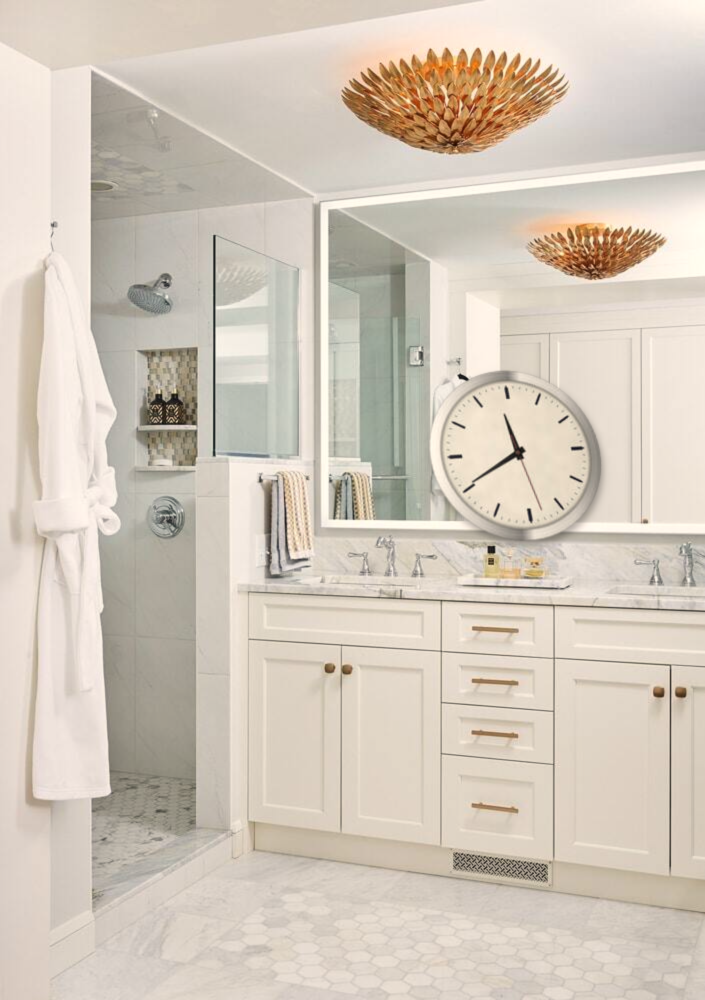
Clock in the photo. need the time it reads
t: 11:40:28
